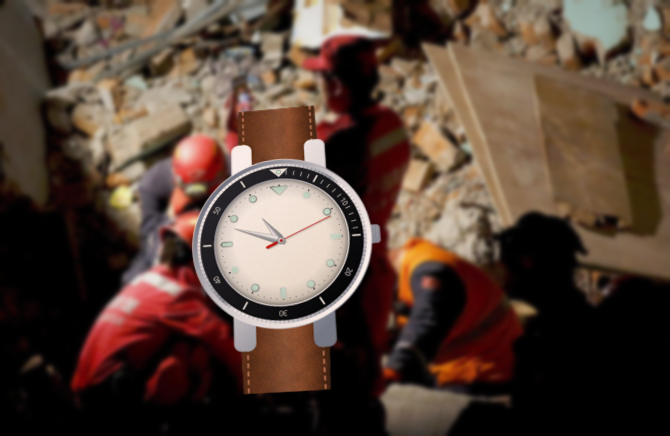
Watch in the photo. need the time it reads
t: 10:48:11
